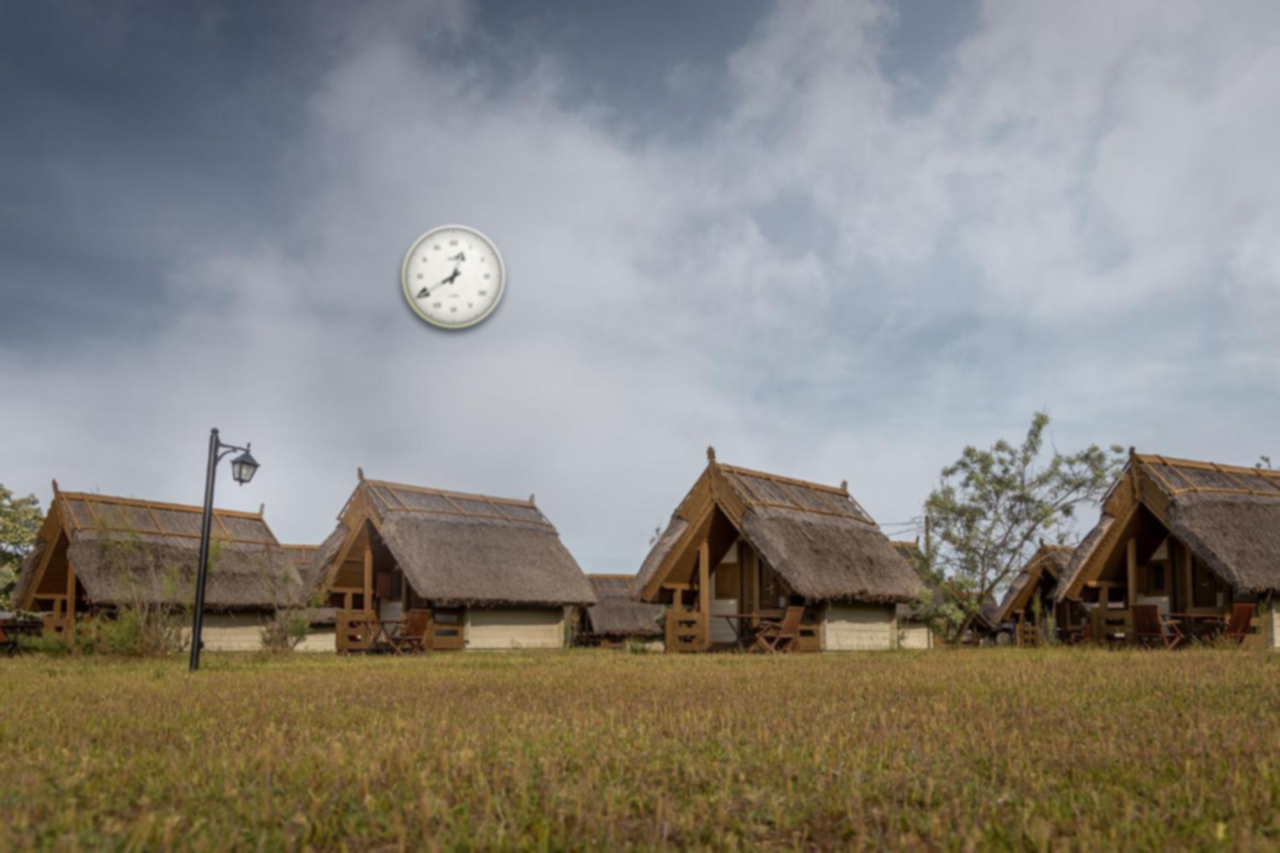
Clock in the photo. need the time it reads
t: 12:40
